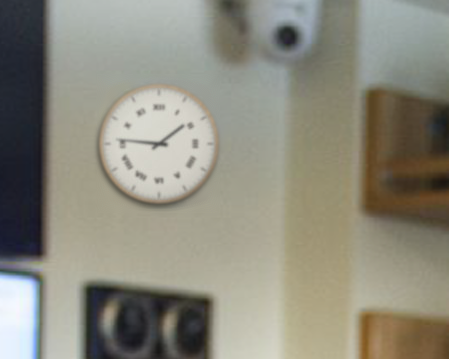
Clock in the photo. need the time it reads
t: 1:46
